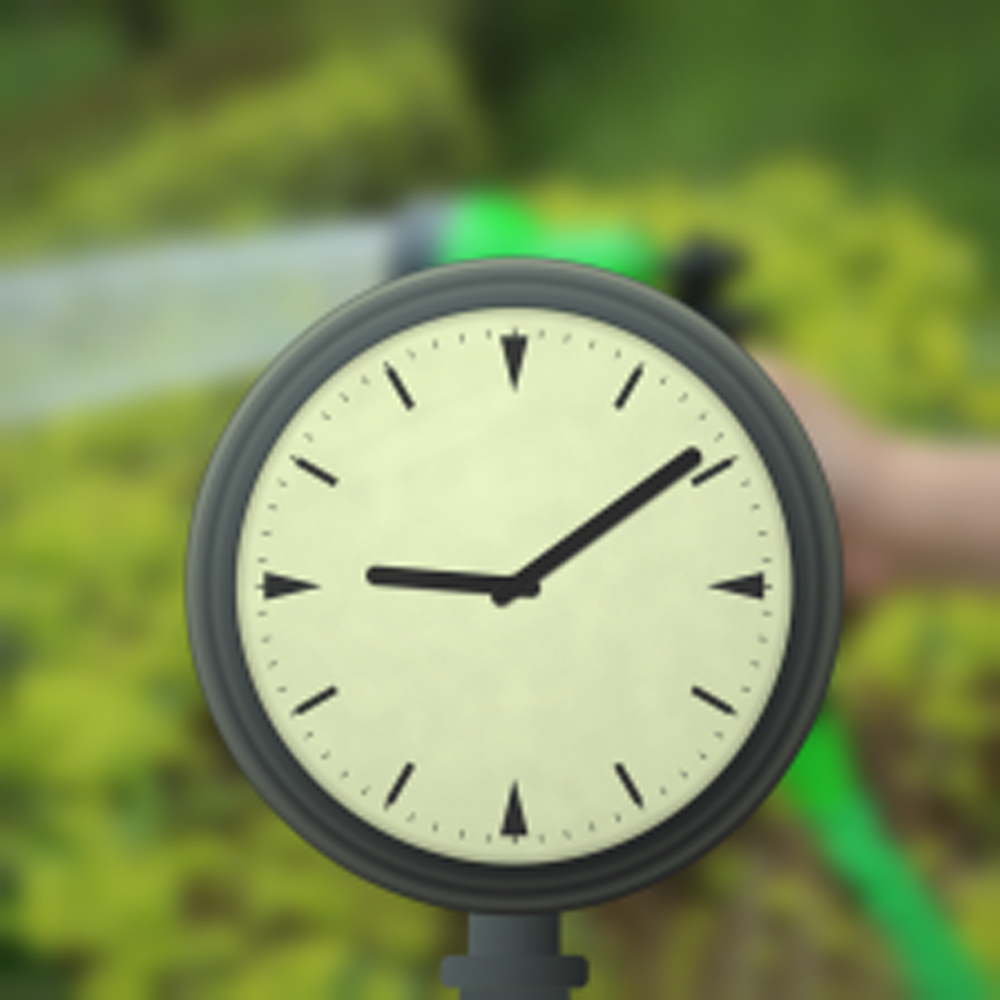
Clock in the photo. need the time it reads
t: 9:09
